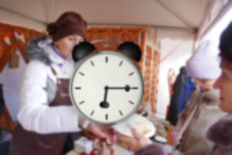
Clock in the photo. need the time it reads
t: 6:15
